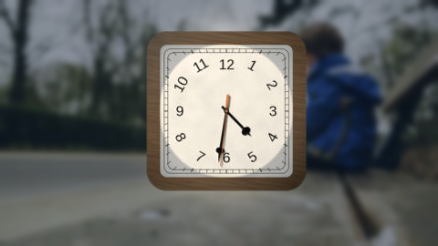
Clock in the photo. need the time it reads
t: 4:31:31
